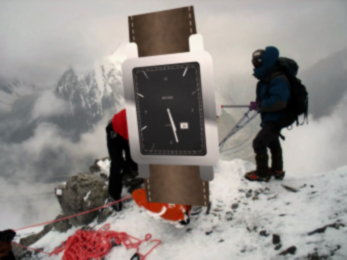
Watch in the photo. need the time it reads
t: 5:28
